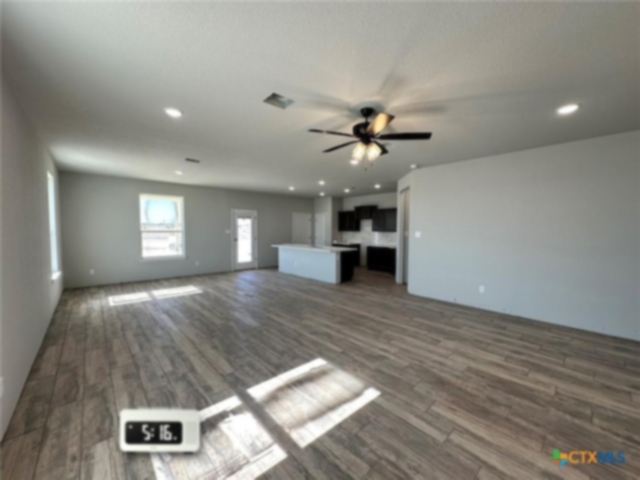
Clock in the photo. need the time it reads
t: 5:16
